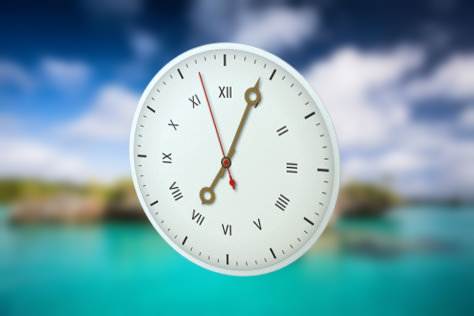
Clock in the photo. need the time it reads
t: 7:03:57
